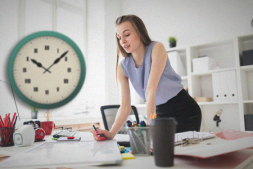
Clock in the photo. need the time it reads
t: 10:08
